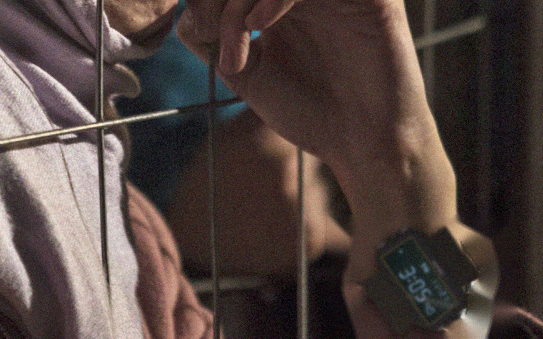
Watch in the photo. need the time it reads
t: 3:05
